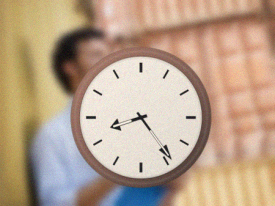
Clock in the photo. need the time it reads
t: 8:24
